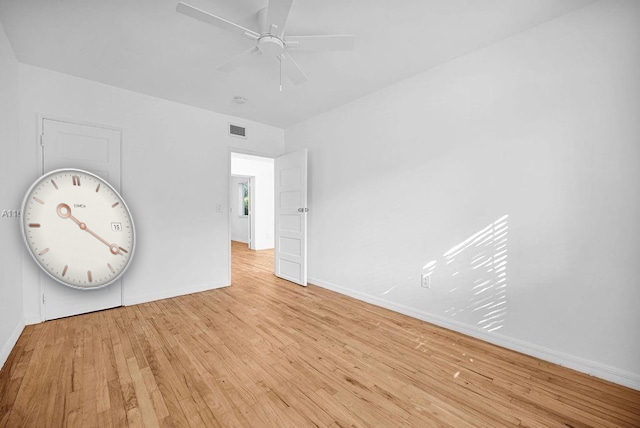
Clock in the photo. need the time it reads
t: 10:21
